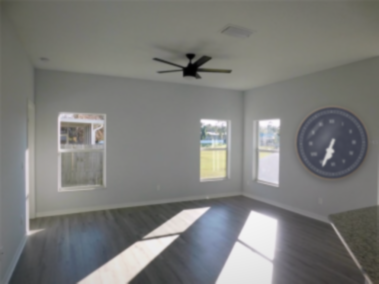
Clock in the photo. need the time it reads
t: 6:34
